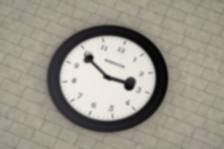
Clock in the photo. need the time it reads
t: 2:49
